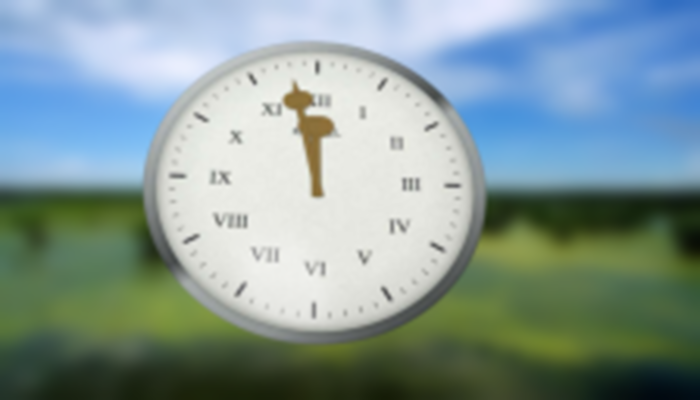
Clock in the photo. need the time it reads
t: 11:58
